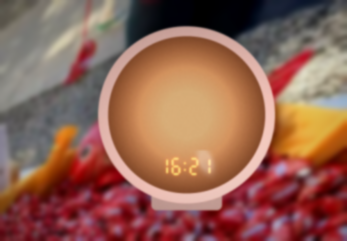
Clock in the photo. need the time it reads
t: 16:21
